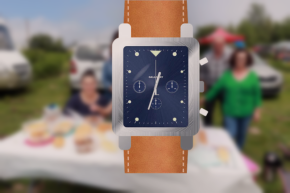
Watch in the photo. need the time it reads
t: 12:33
